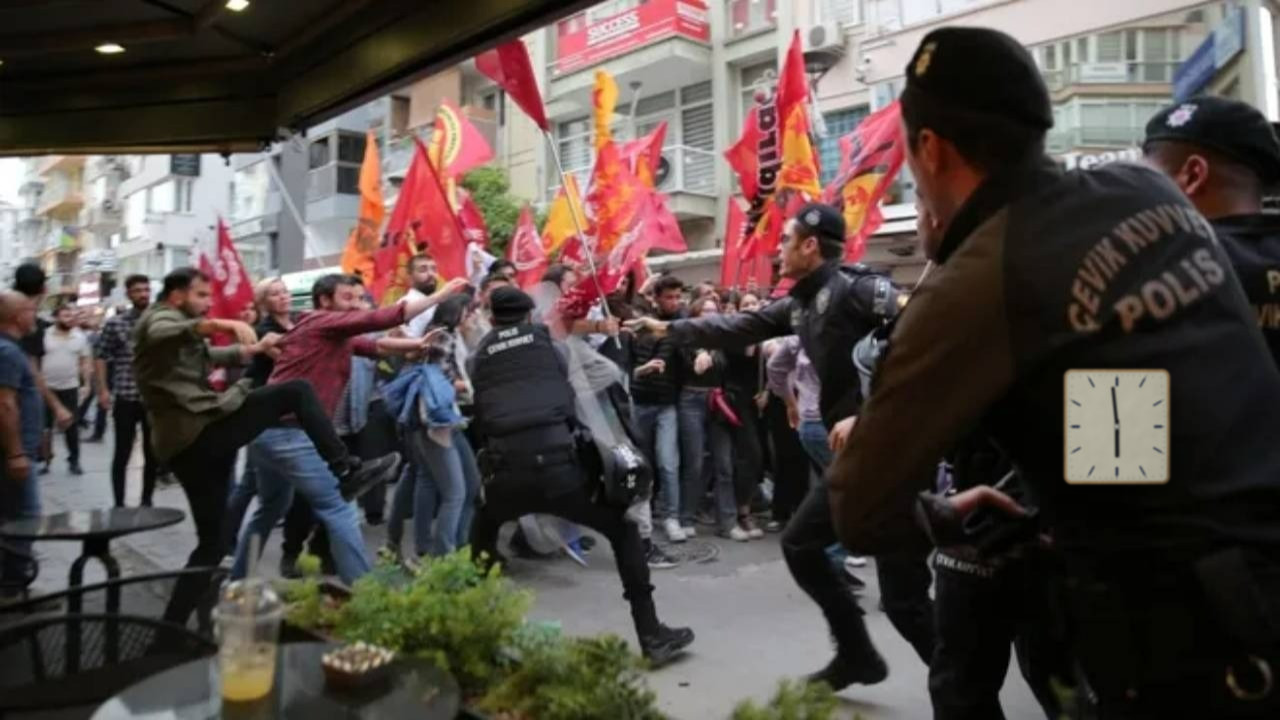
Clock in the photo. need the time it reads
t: 5:59
